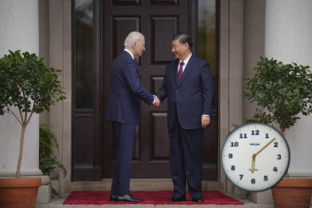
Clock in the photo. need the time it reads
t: 6:08
